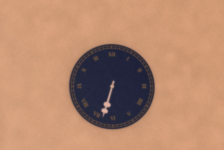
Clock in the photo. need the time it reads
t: 6:33
